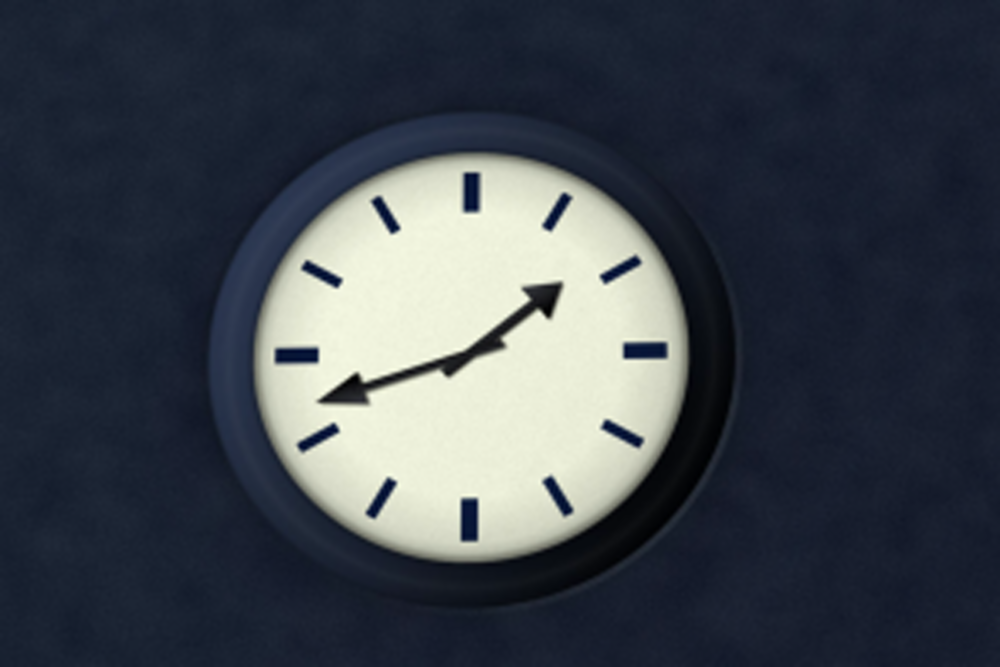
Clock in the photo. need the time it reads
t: 1:42
